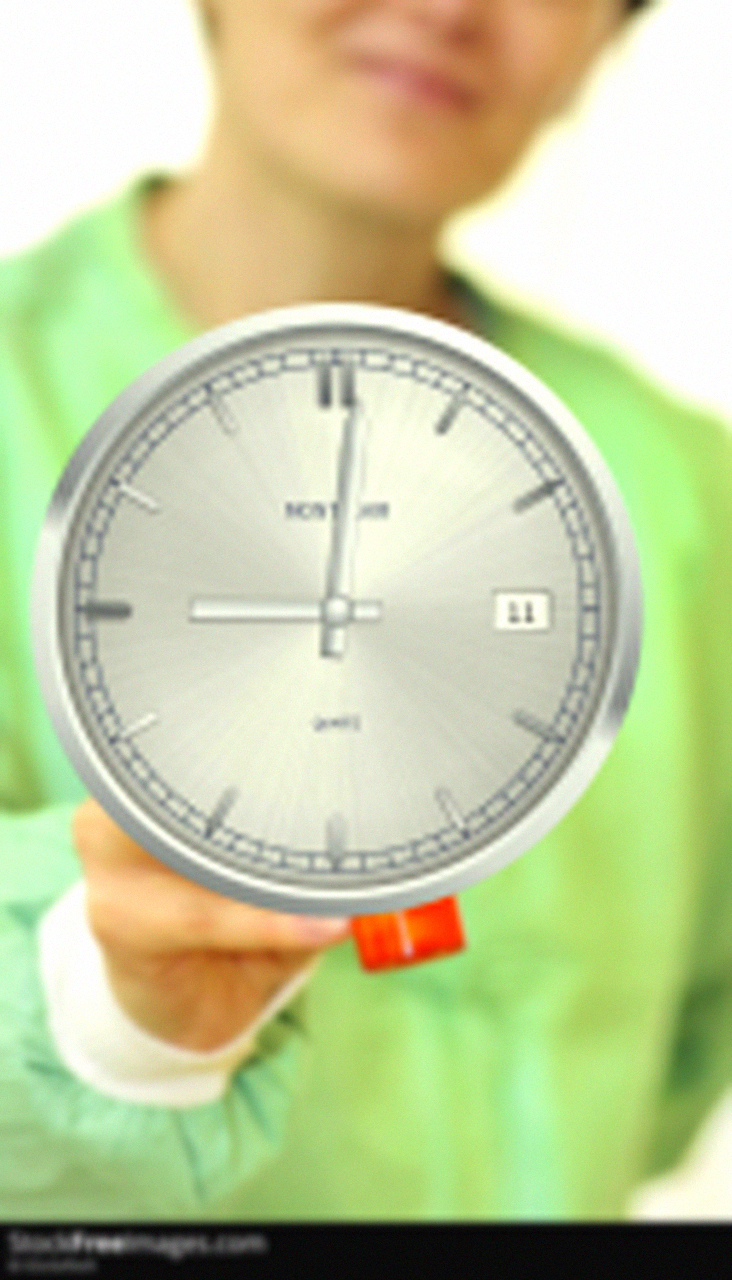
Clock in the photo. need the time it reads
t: 9:01
